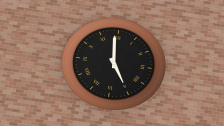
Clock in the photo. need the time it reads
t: 4:59
